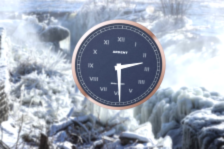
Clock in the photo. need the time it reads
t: 2:29
